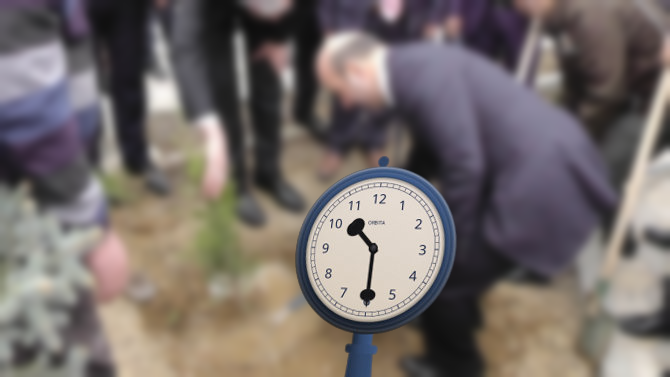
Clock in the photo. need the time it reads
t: 10:30
